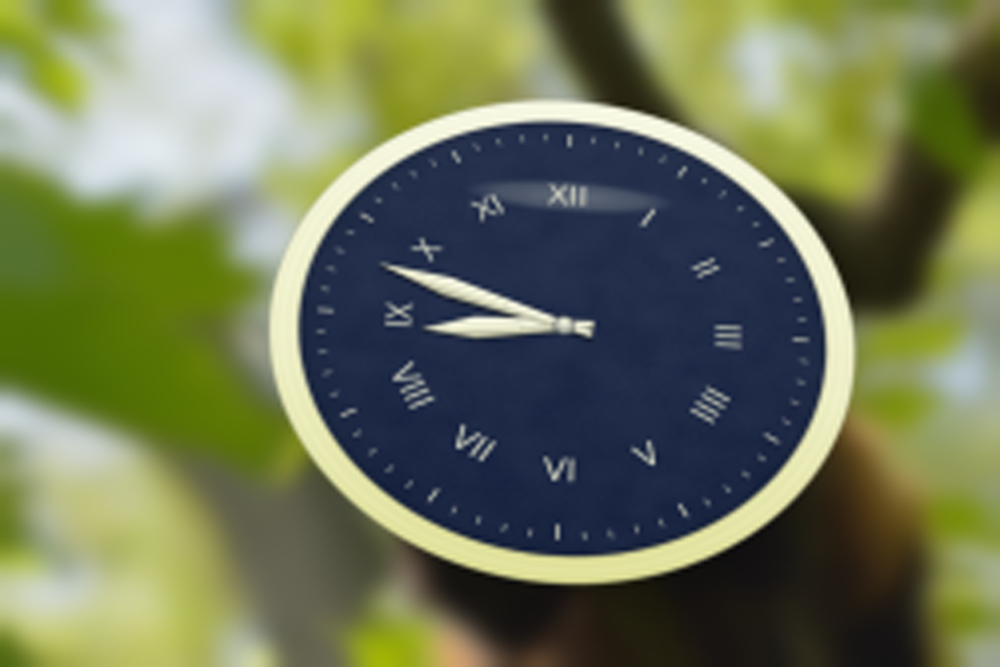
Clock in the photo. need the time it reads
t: 8:48
